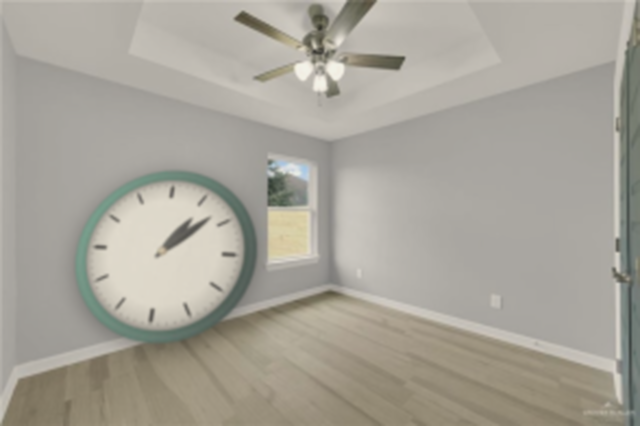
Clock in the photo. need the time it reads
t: 1:08
